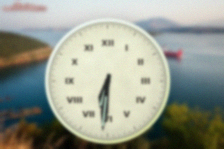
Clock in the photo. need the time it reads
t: 6:31
